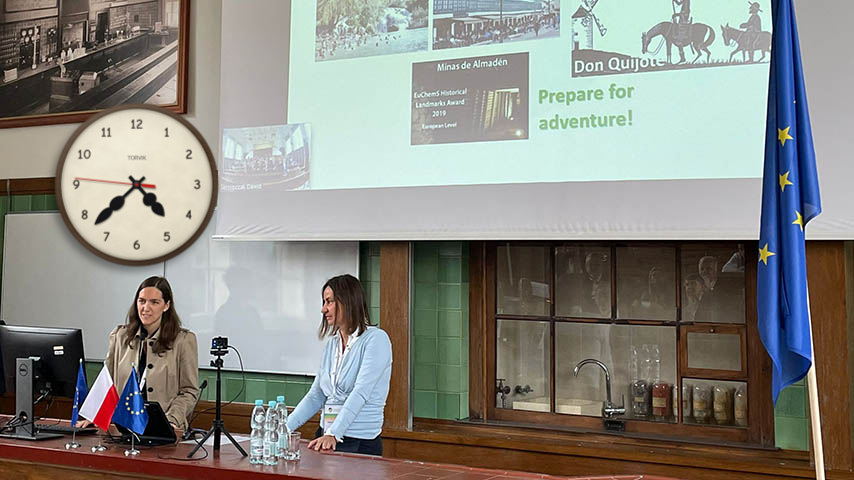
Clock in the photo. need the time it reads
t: 4:37:46
